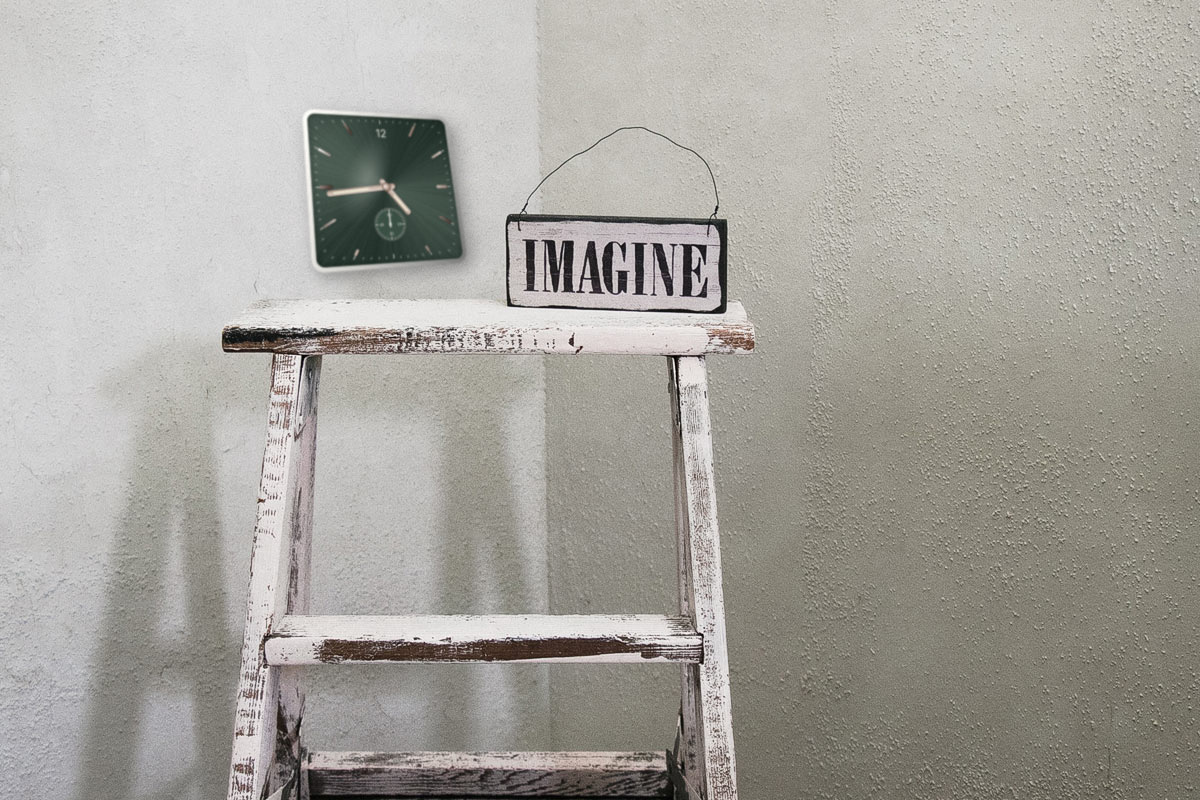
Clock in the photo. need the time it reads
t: 4:44
